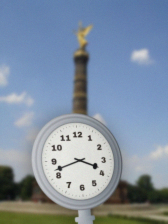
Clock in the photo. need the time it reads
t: 3:42
